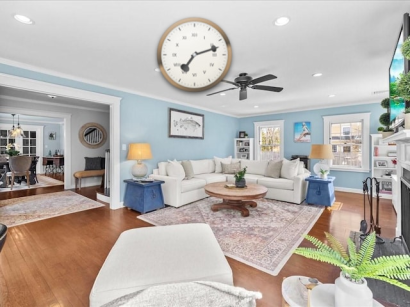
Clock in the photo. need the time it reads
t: 7:12
